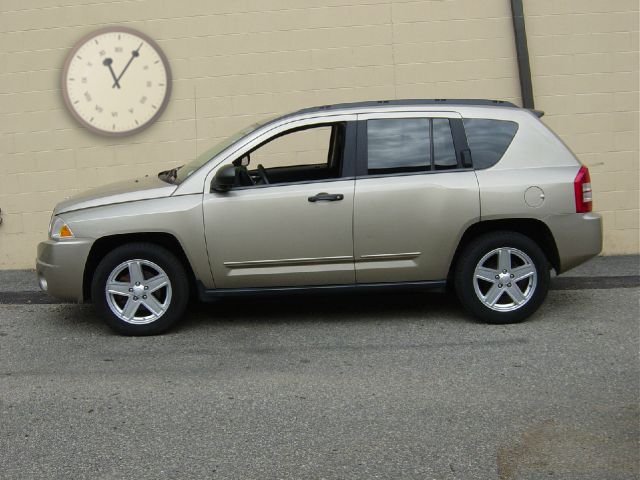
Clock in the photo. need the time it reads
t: 11:05
